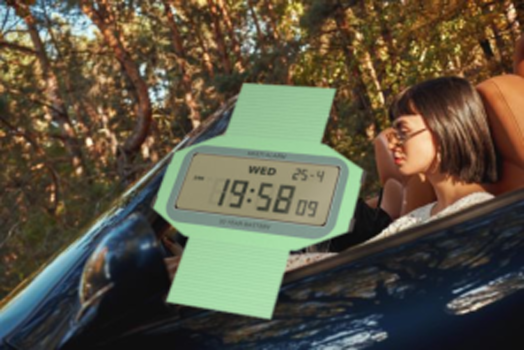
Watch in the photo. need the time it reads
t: 19:58:09
